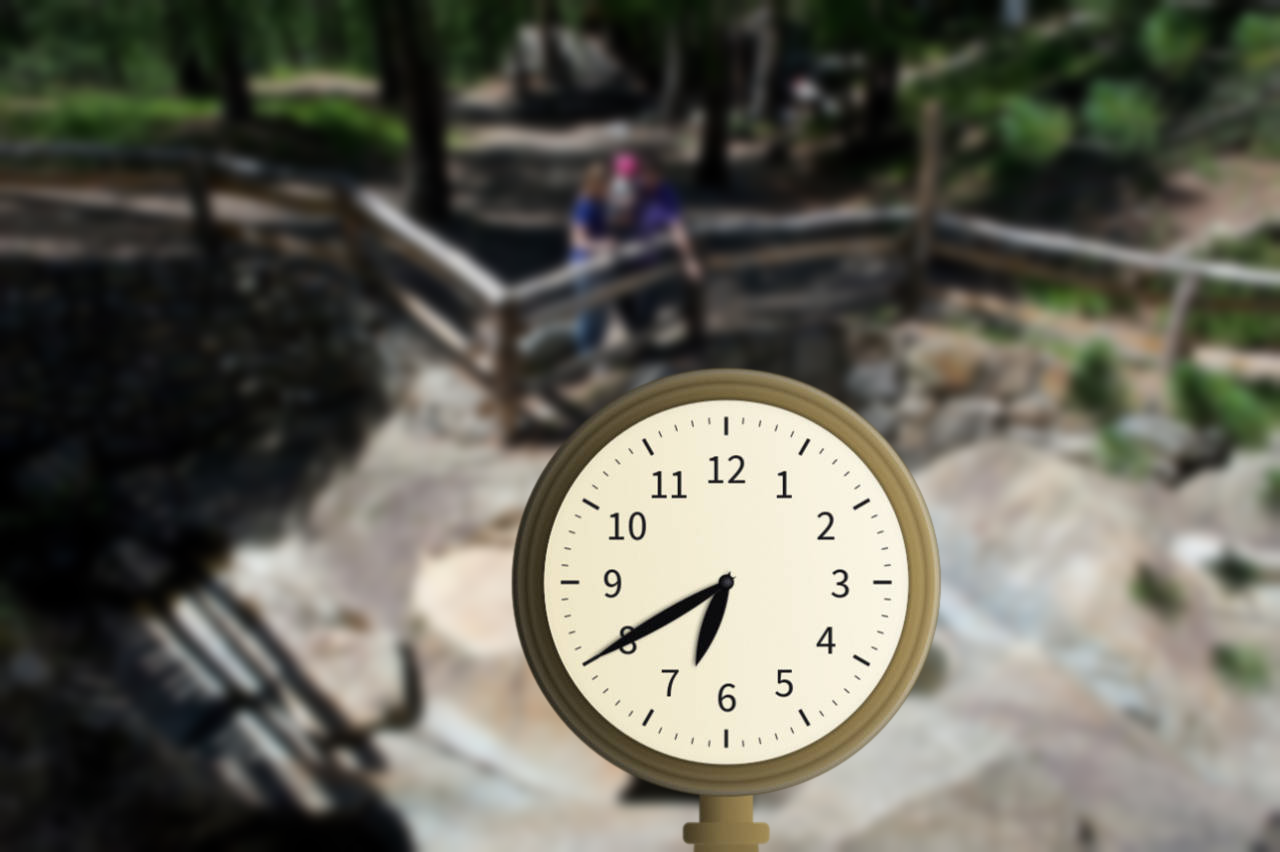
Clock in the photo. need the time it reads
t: 6:40
